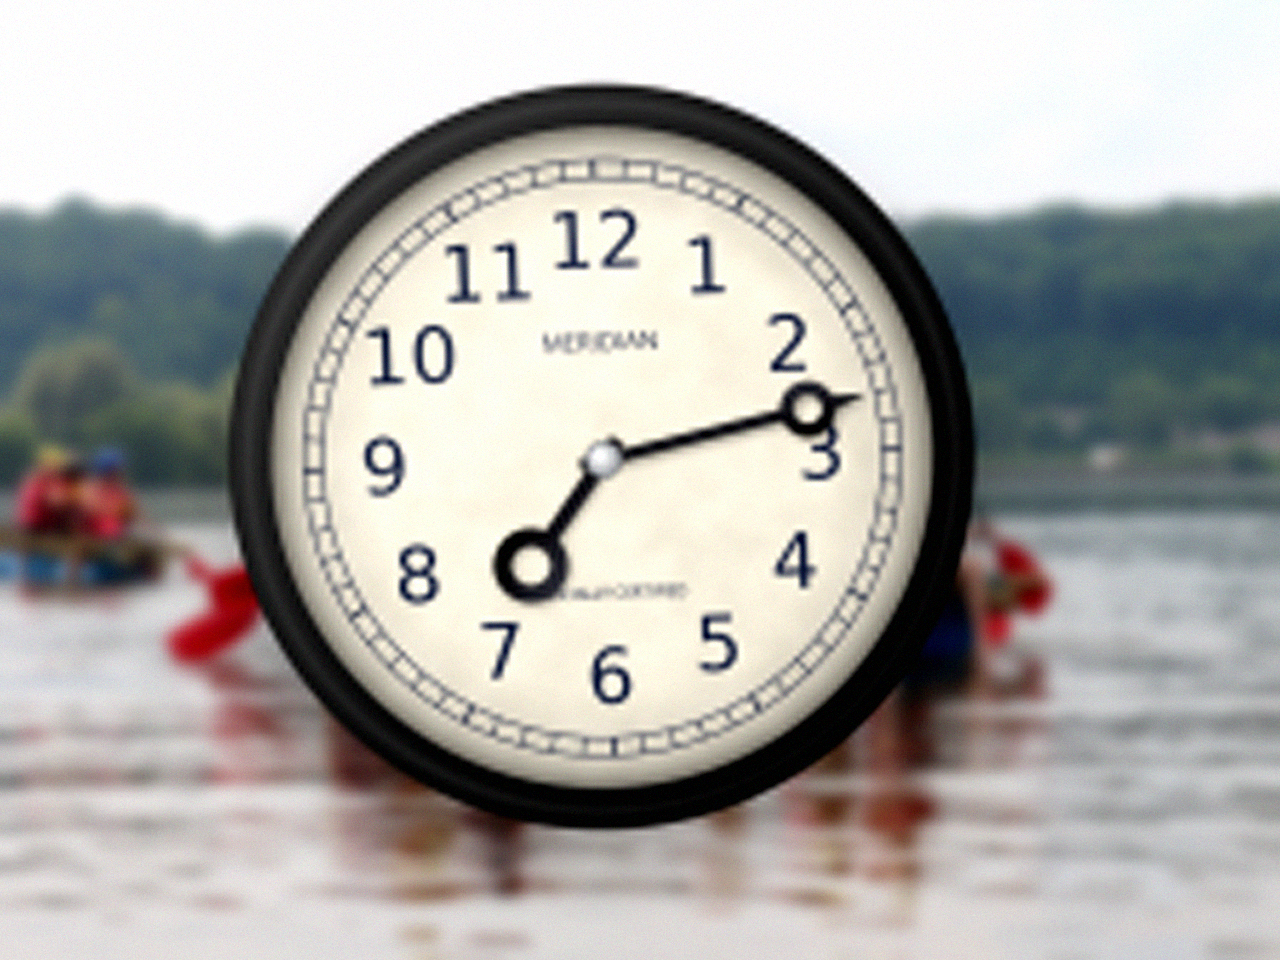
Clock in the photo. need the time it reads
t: 7:13
